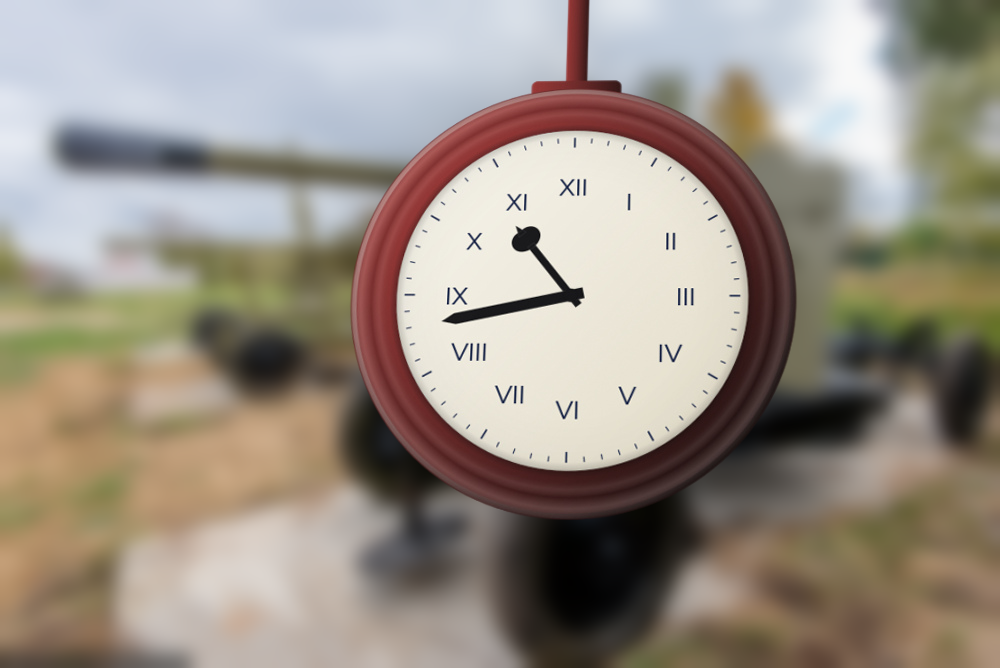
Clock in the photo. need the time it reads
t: 10:43
